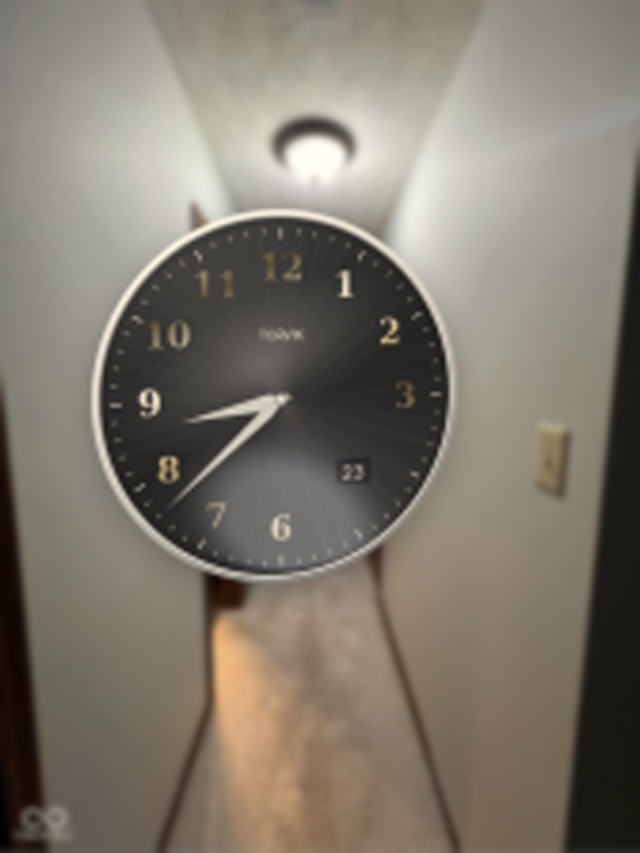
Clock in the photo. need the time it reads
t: 8:38
